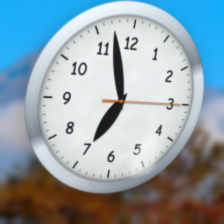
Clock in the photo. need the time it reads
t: 6:57:15
